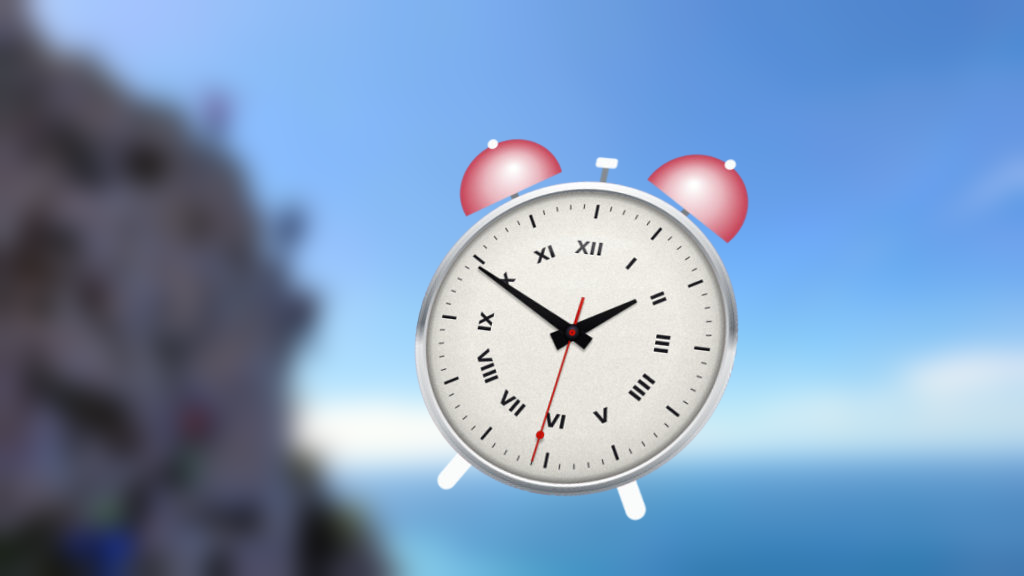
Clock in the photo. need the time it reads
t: 1:49:31
